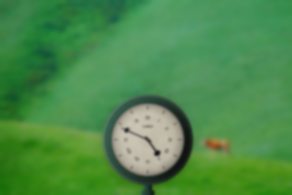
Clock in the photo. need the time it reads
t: 4:49
